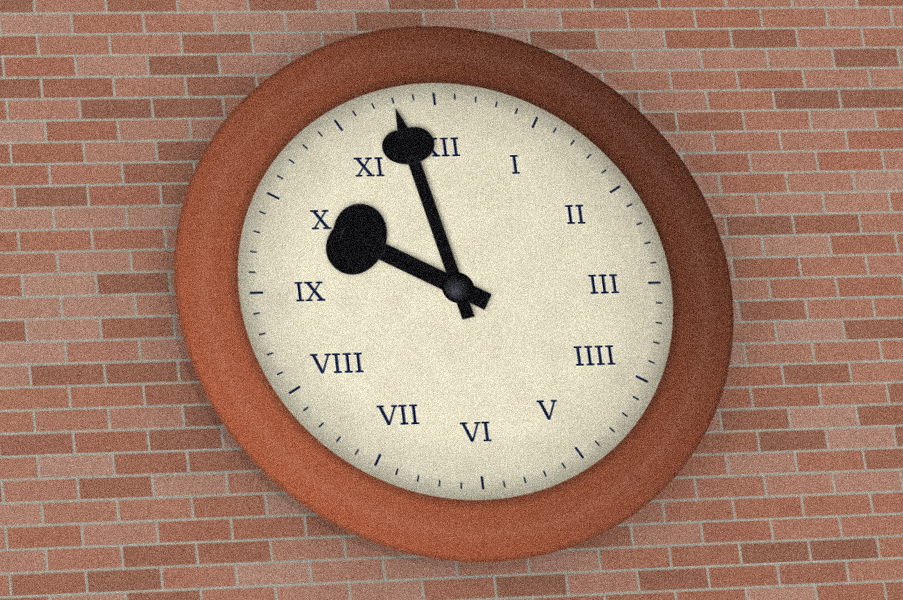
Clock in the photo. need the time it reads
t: 9:58
